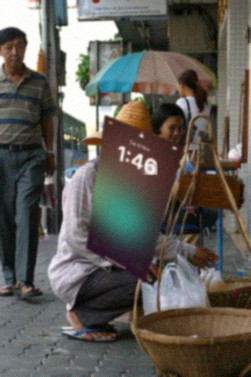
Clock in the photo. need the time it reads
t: 1:46
